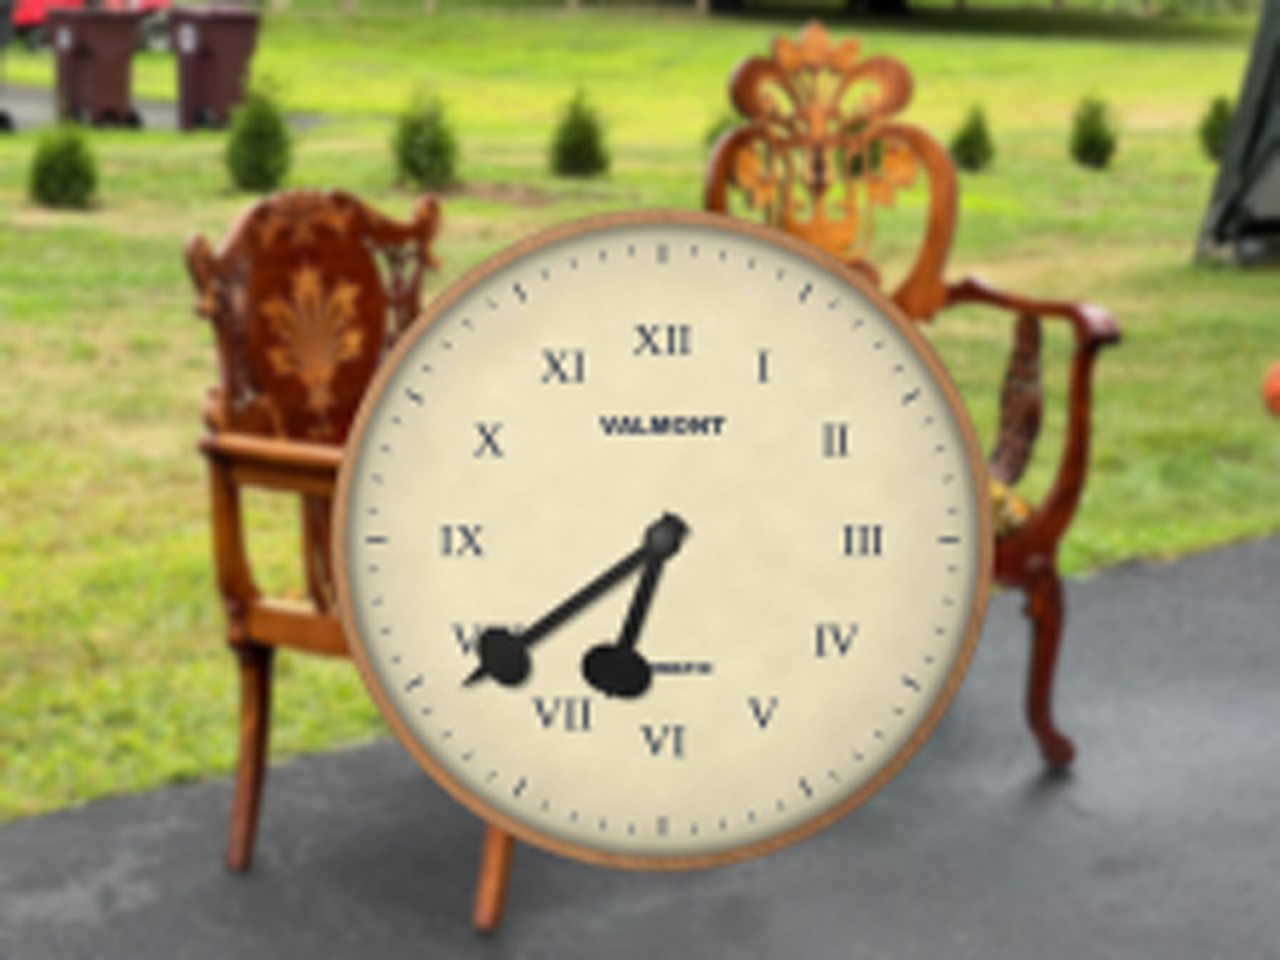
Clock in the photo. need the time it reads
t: 6:39
